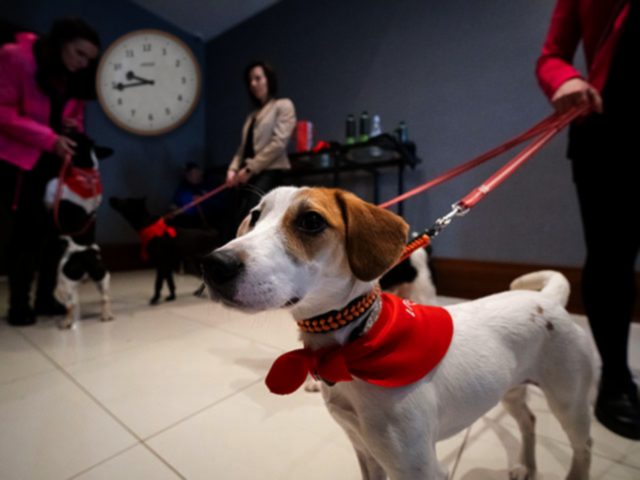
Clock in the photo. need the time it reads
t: 9:44
